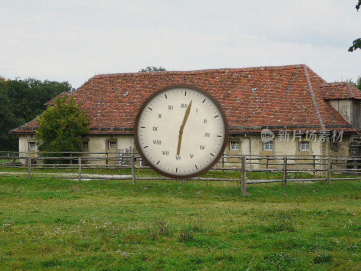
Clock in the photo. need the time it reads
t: 6:02
